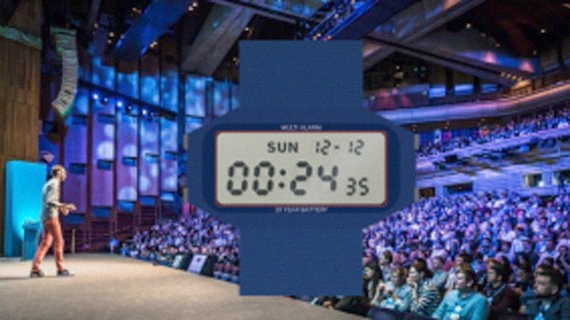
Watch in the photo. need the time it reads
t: 0:24:35
